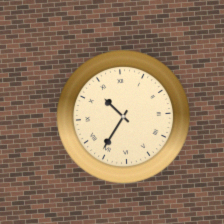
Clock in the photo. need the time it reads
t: 10:36
